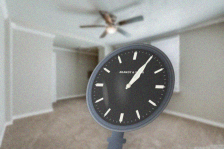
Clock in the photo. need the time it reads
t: 1:05
